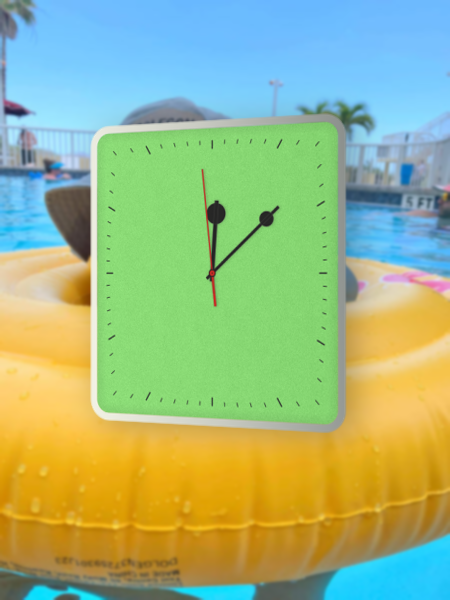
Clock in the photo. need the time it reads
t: 12:07:59
